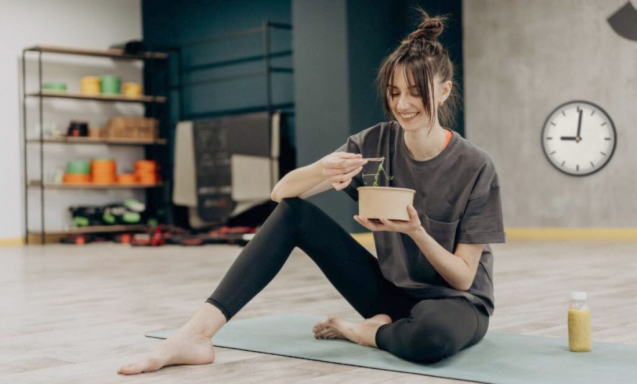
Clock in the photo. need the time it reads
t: 9:01
